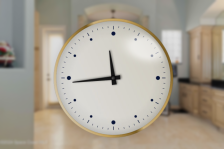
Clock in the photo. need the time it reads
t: 11:44
